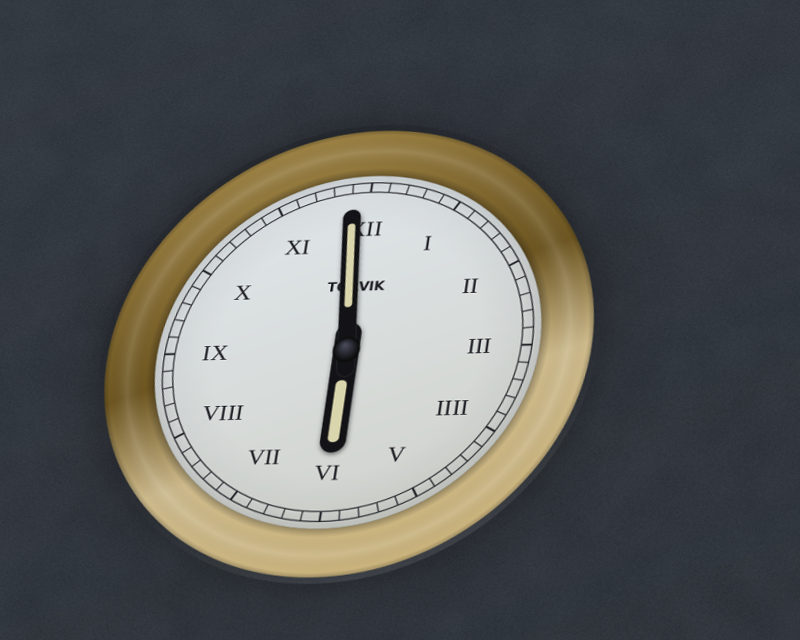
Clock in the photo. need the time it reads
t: 5:59
